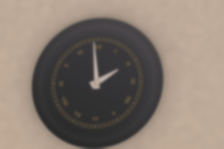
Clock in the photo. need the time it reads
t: 1:59
